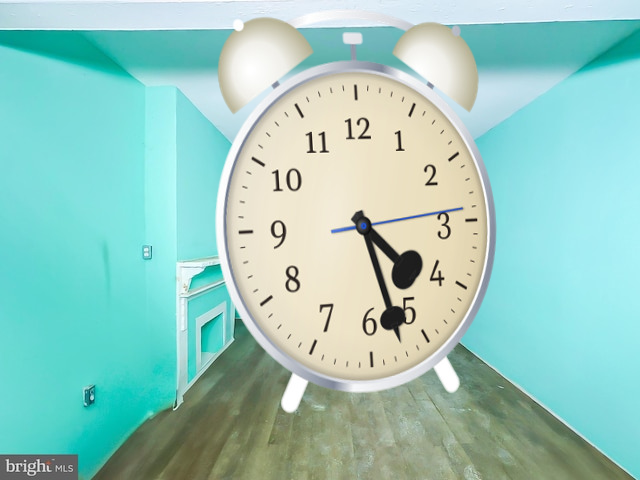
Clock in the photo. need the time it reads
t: 4:27:14
